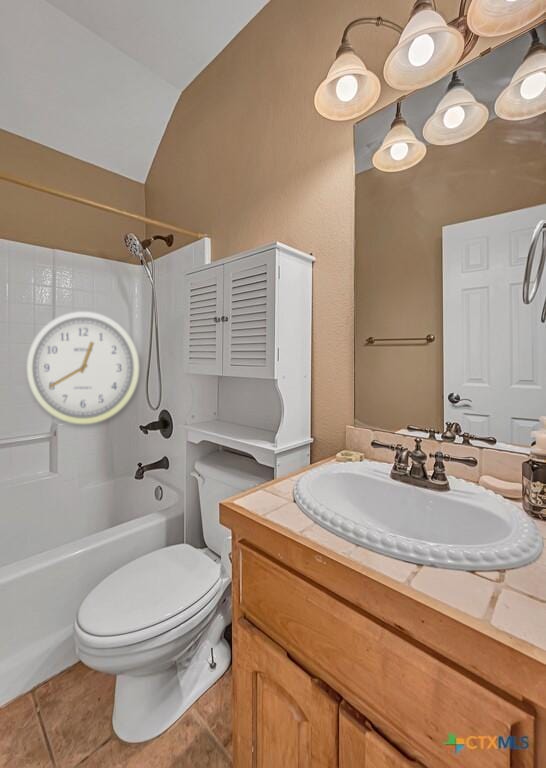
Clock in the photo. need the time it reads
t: 12:40
